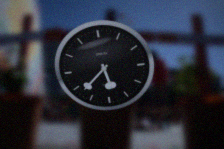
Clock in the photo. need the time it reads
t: 5:38
